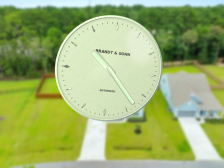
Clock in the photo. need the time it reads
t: 10:23
